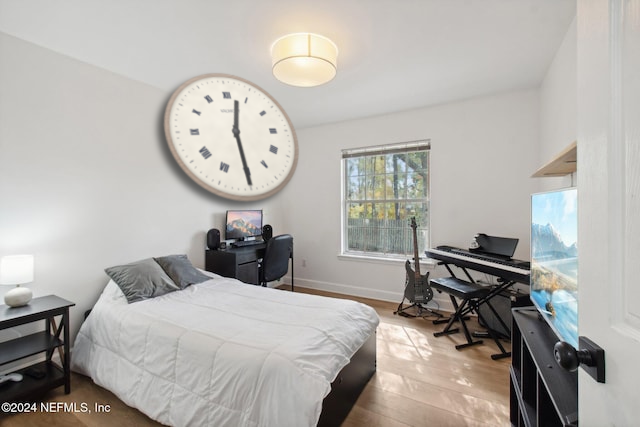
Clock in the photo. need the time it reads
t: 12:30
